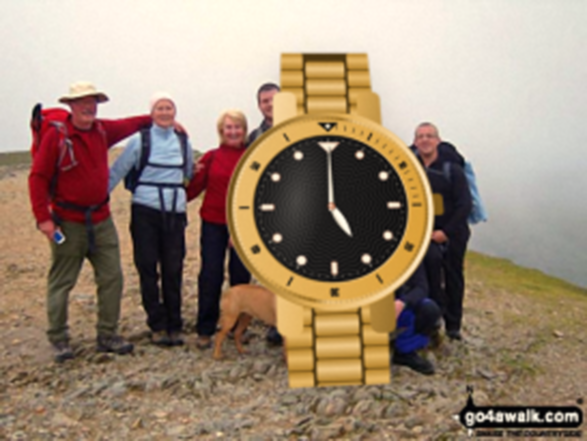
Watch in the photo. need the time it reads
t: 5:00
